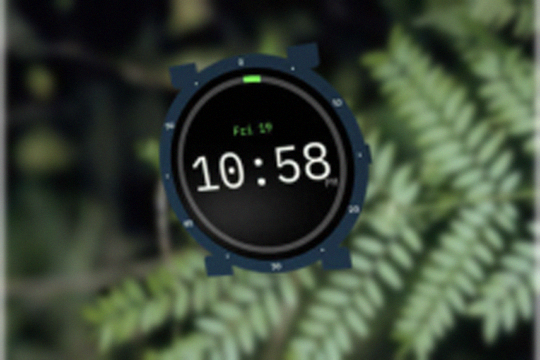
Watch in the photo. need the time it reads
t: 10:58
